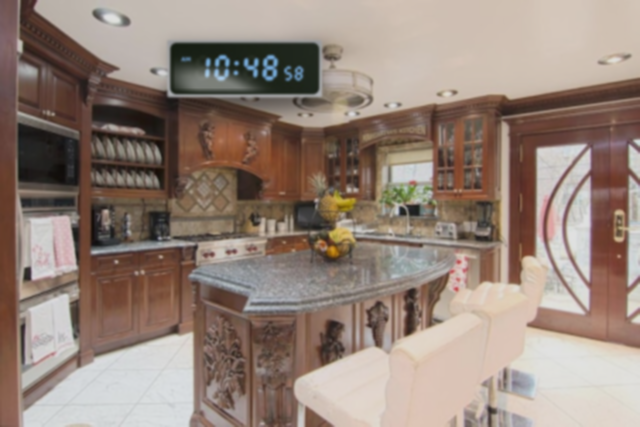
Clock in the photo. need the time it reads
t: 10:48:58
